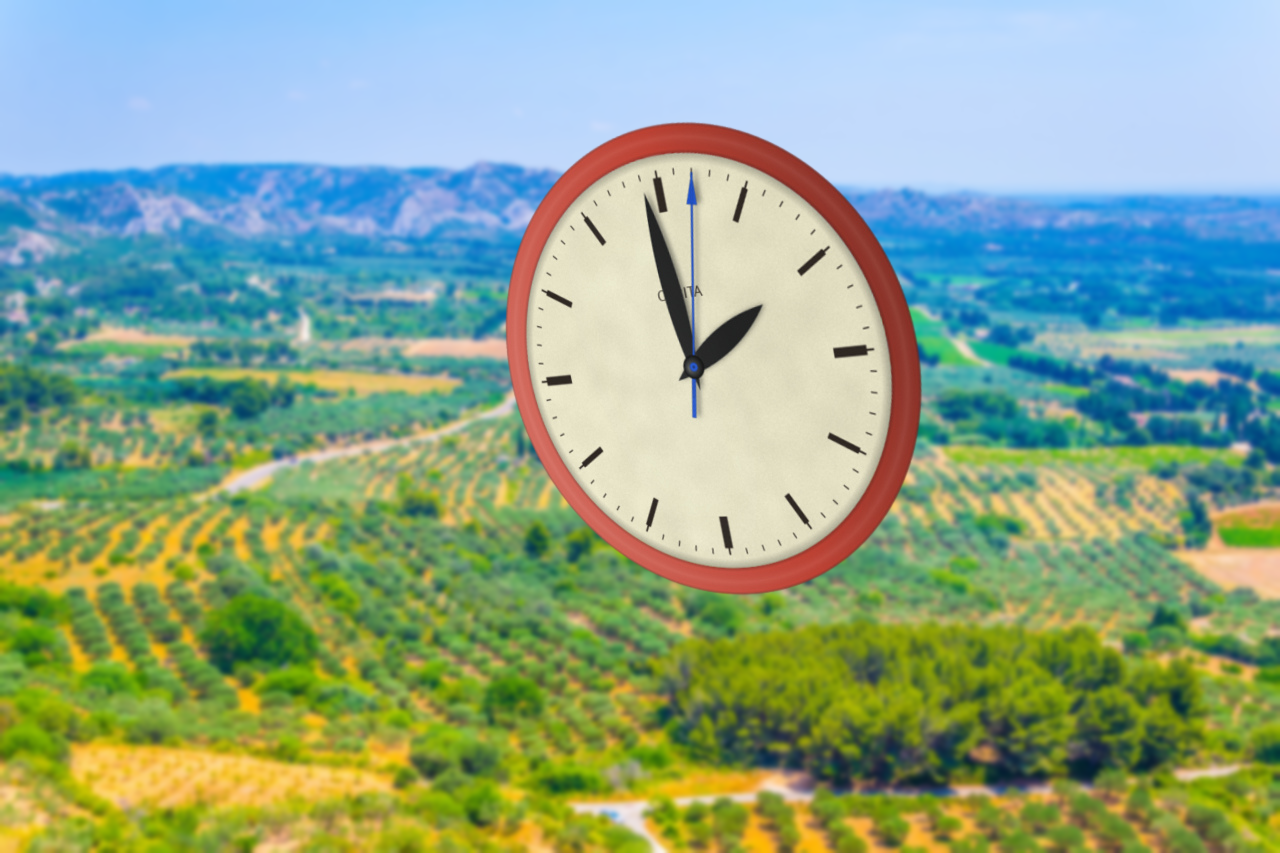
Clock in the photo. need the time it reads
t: 1:59:02
